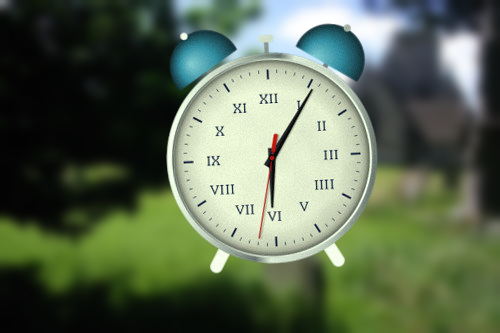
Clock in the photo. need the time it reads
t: 6:05:32
